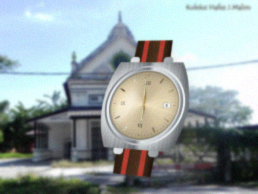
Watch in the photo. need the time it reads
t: 5:59
